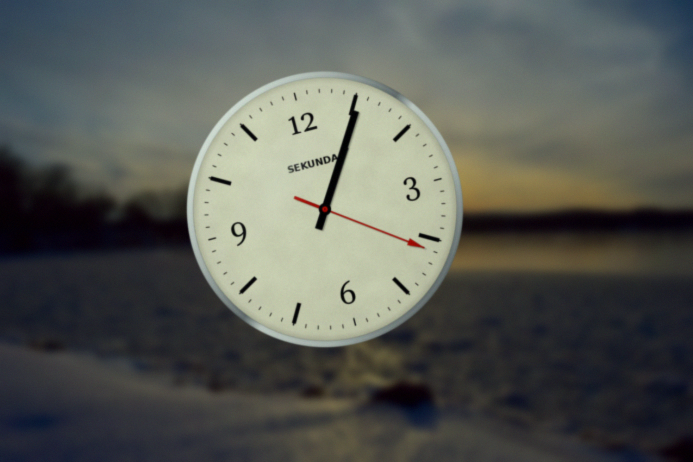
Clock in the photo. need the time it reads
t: 1:05:21
